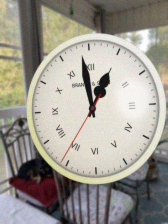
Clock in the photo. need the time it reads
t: 12:58:36
